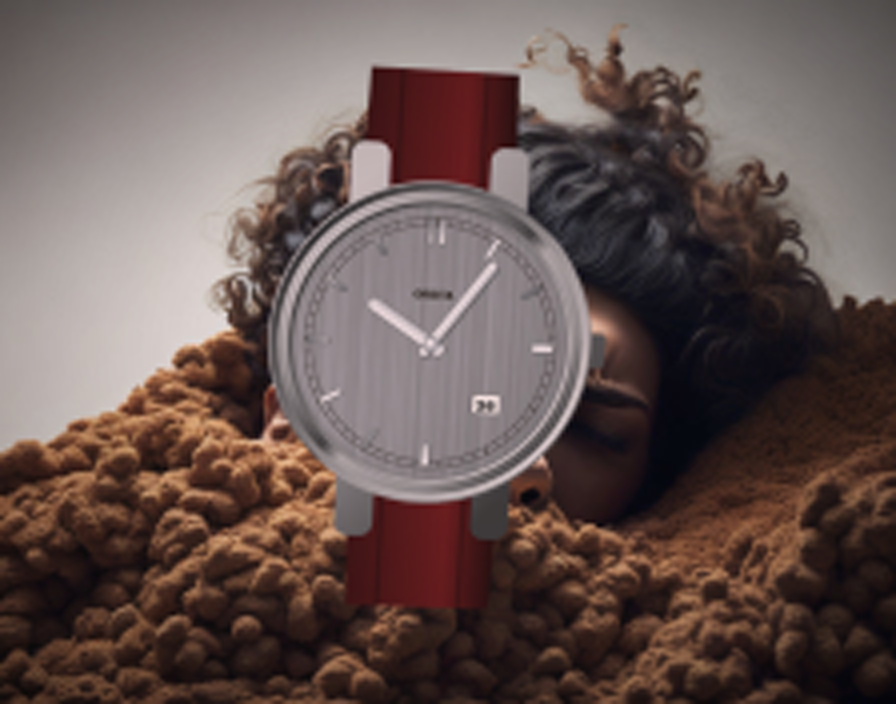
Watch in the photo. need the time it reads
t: 10:06
